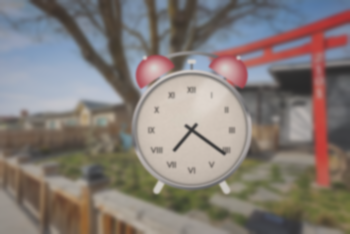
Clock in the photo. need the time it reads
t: 7:21
